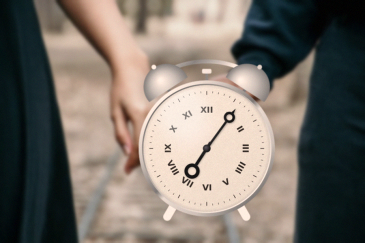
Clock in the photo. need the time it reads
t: 7:06
